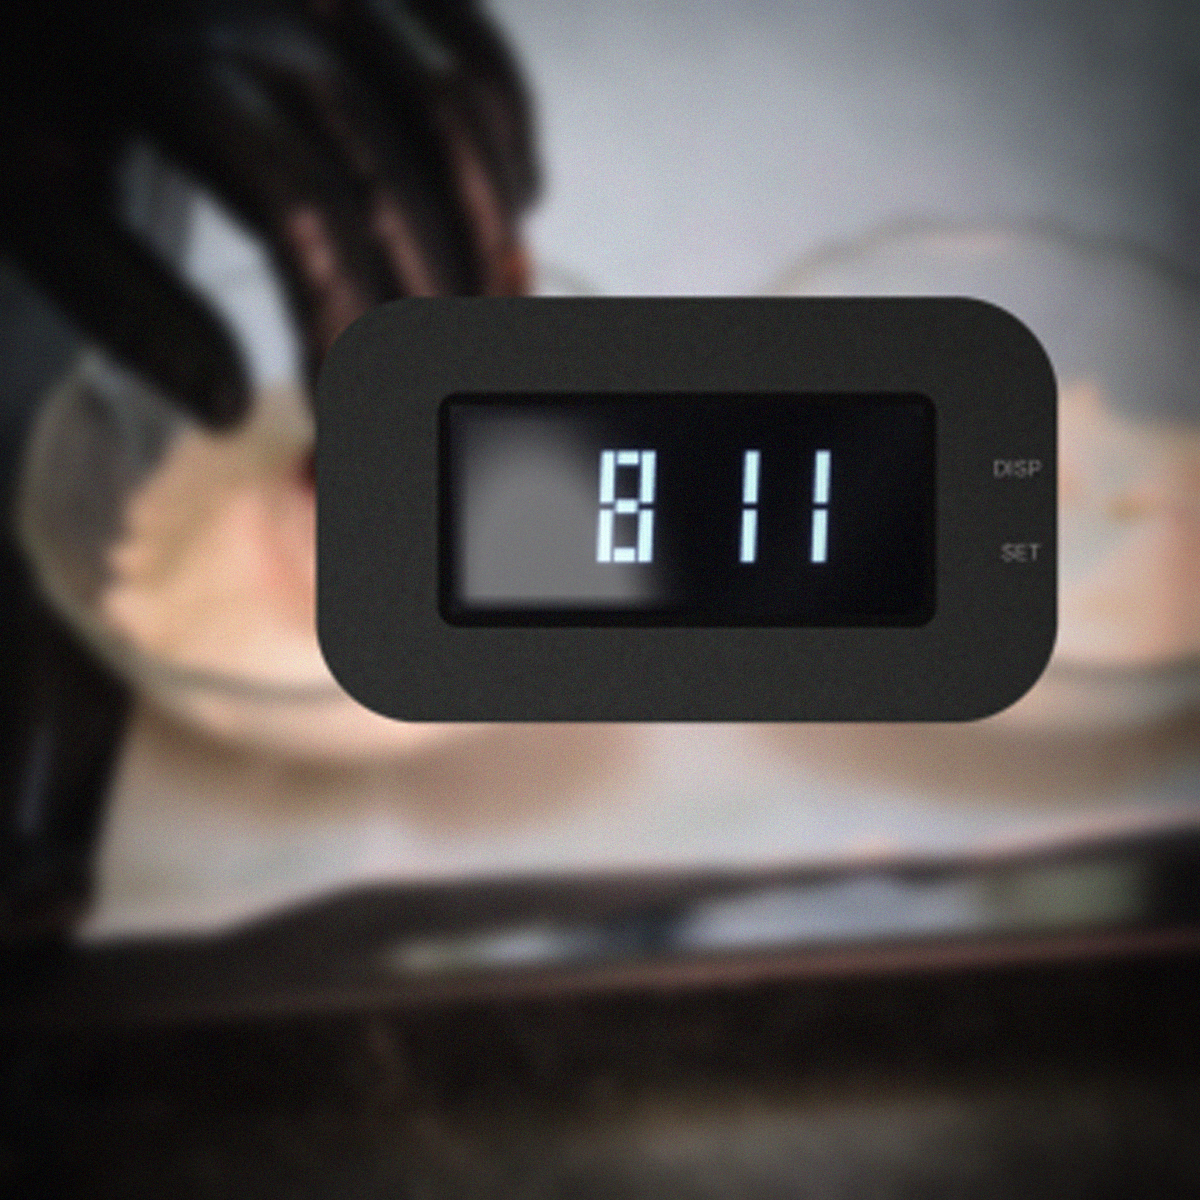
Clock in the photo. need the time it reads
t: 8:11
